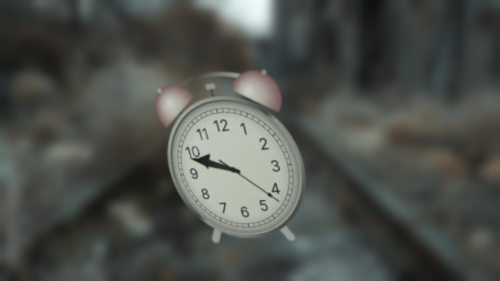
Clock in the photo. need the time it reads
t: 9:48:22
